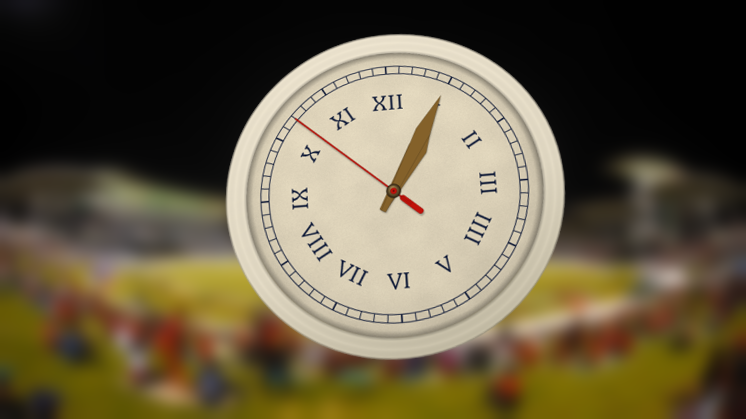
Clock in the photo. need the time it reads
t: 1:04:52
